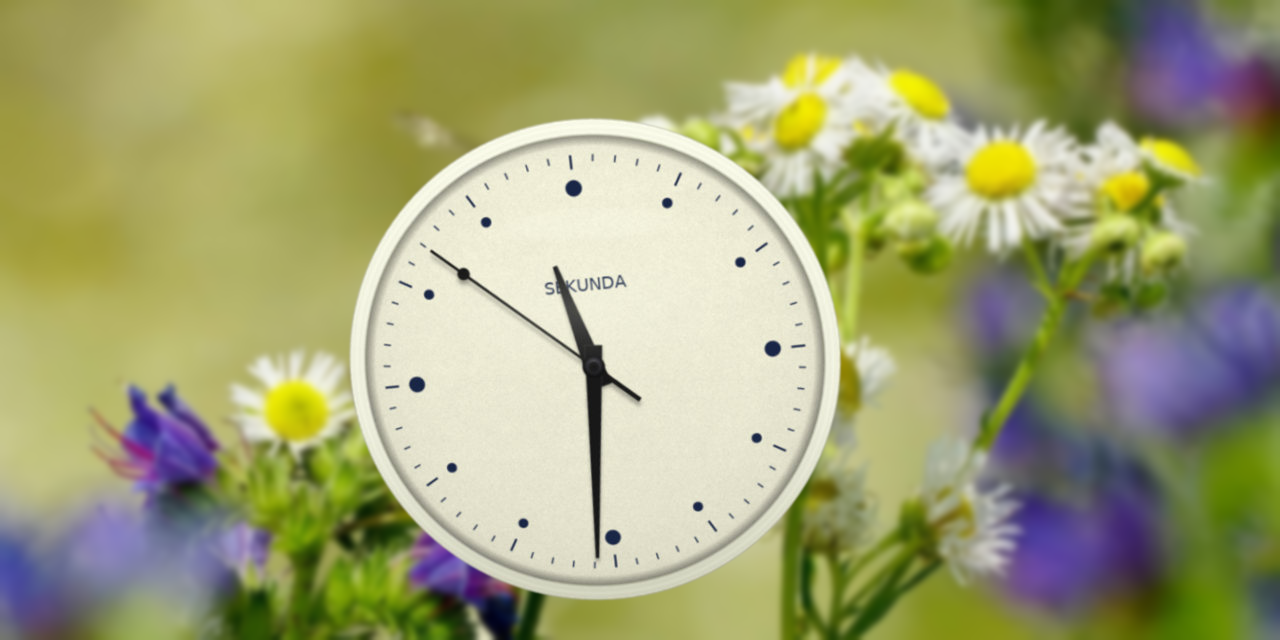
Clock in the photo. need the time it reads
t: 11:30:52
